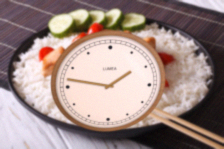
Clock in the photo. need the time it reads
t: 1:47
